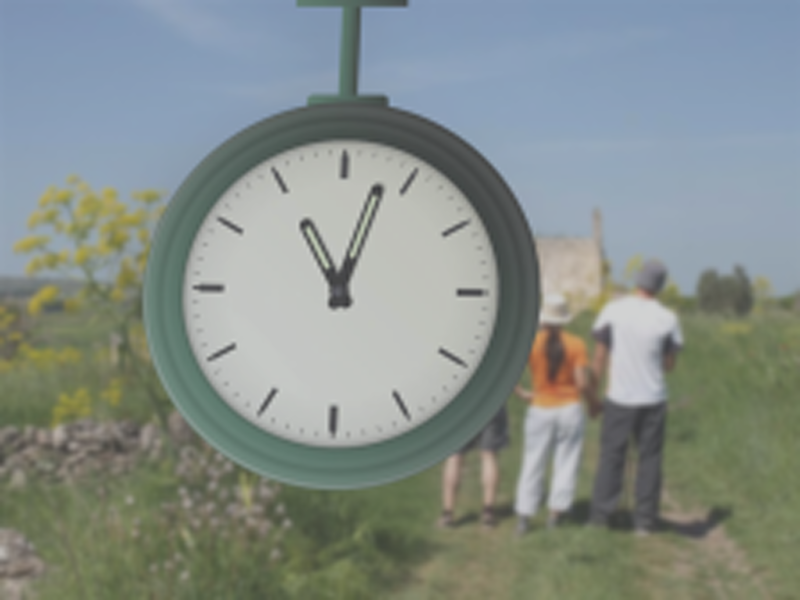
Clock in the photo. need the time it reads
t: 11:03
